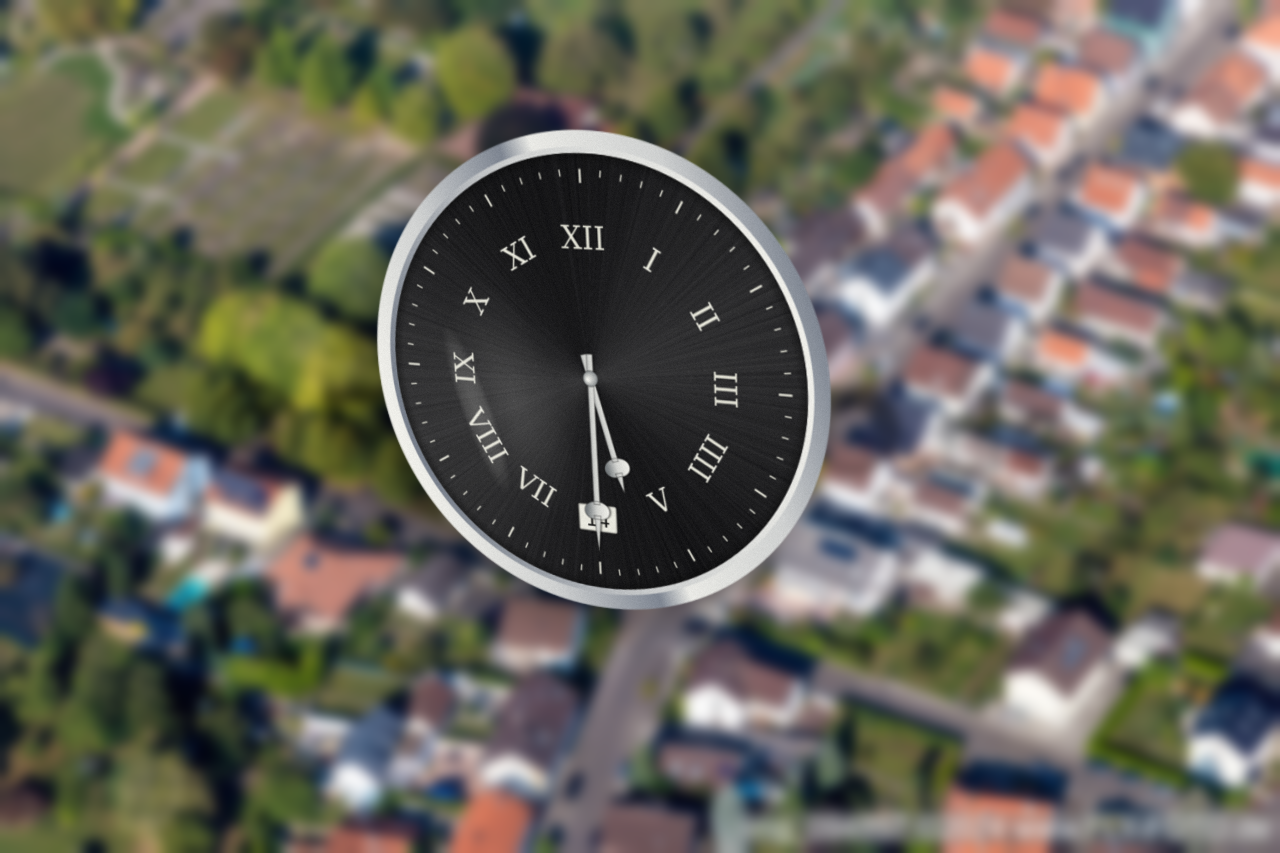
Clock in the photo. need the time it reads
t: 5:30
